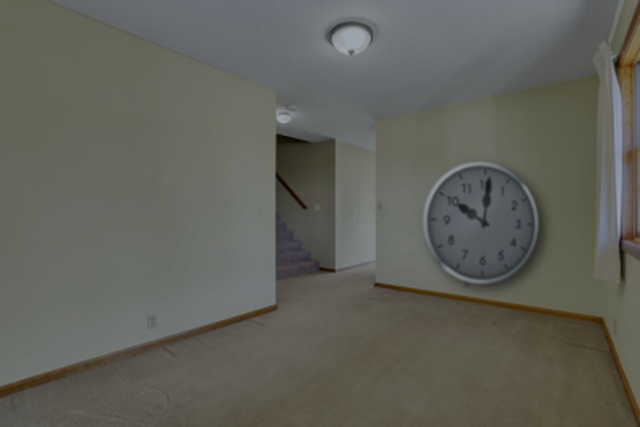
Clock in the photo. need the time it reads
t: 10:01
